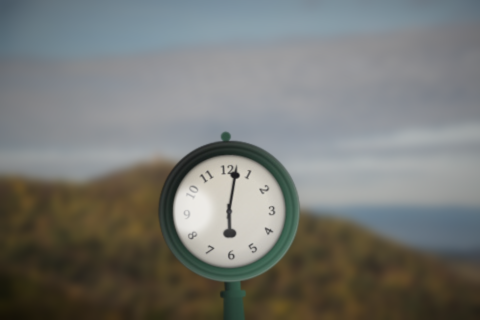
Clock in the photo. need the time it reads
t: 6:02
